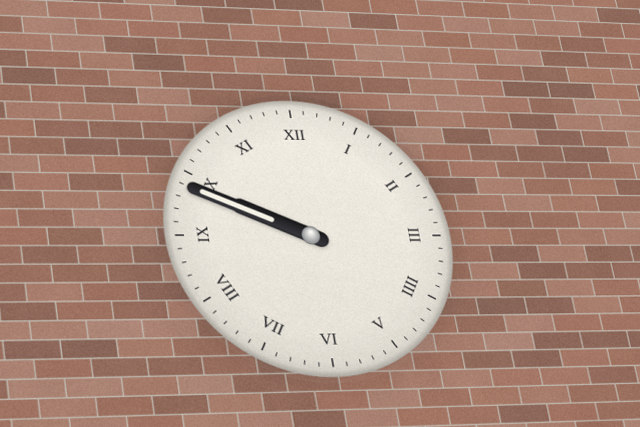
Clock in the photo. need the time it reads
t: 9:49
